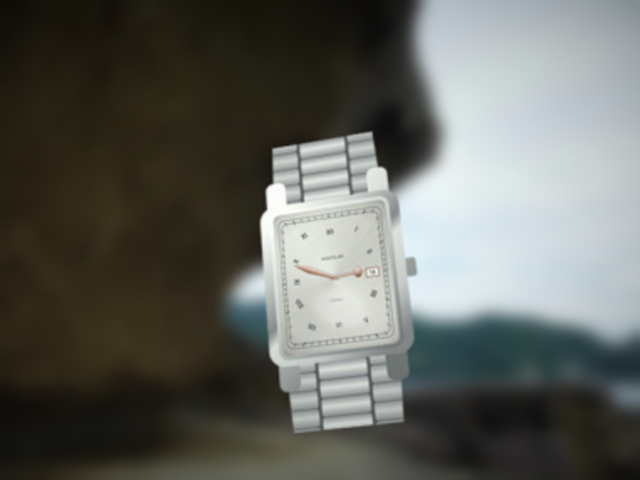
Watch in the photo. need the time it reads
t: 2:49
